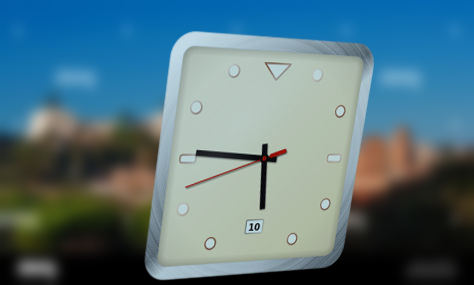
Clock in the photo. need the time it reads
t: 5:45:42
